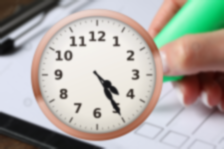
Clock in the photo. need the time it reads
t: 4:25
